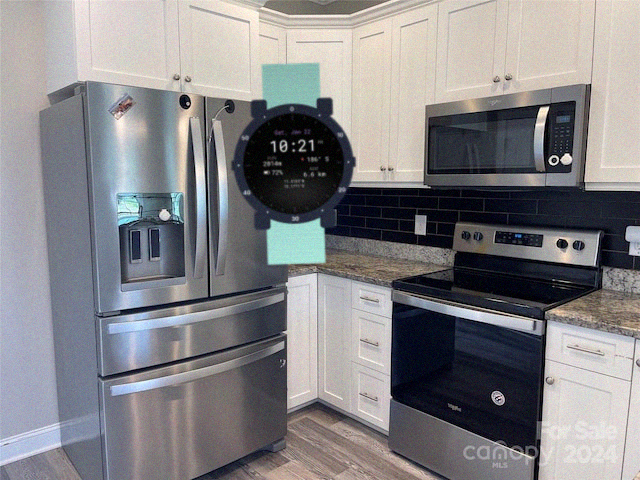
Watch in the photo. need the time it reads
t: 10:21
